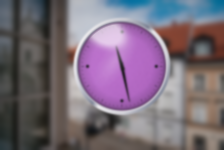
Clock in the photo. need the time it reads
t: 11:28
